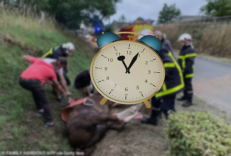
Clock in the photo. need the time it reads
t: 11:04
